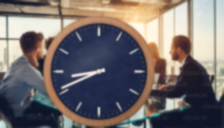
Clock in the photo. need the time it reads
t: 8:41
